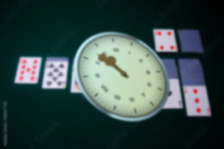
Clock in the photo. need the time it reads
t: 10:53
